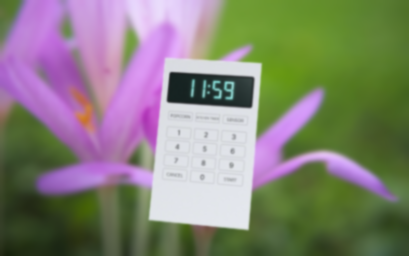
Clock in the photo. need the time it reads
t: 11:59
